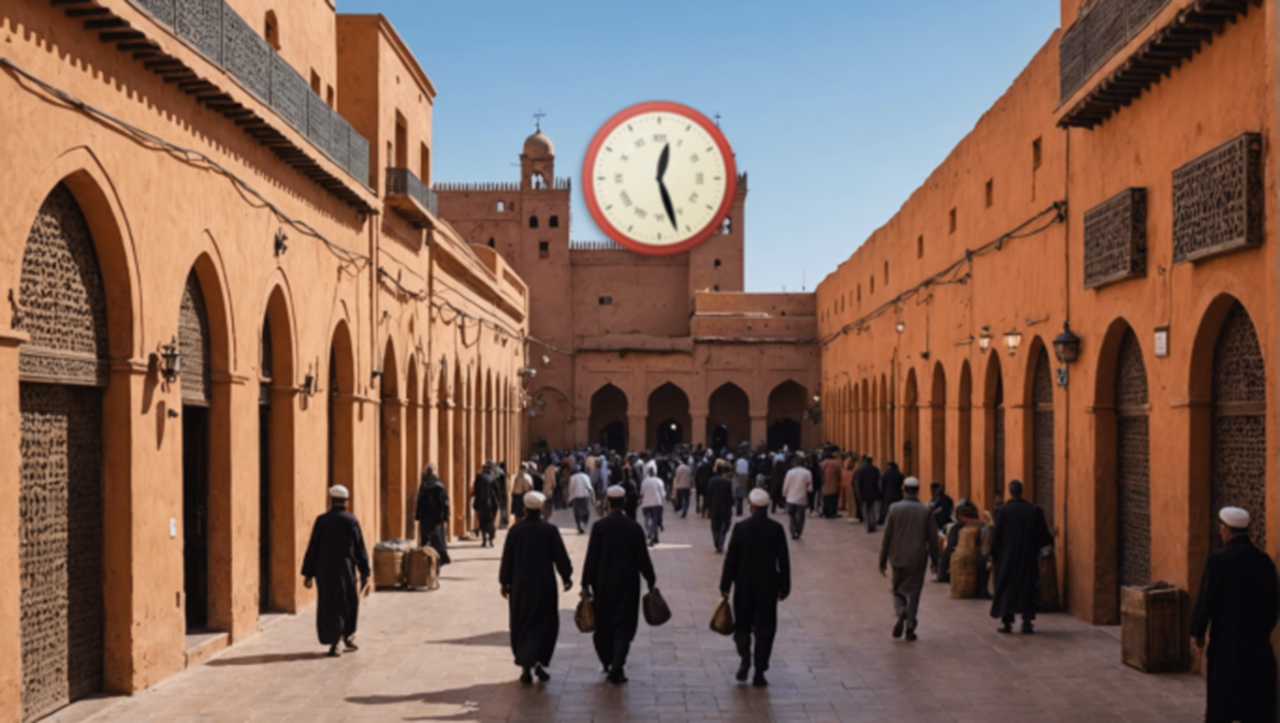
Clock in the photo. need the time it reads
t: 12:27
